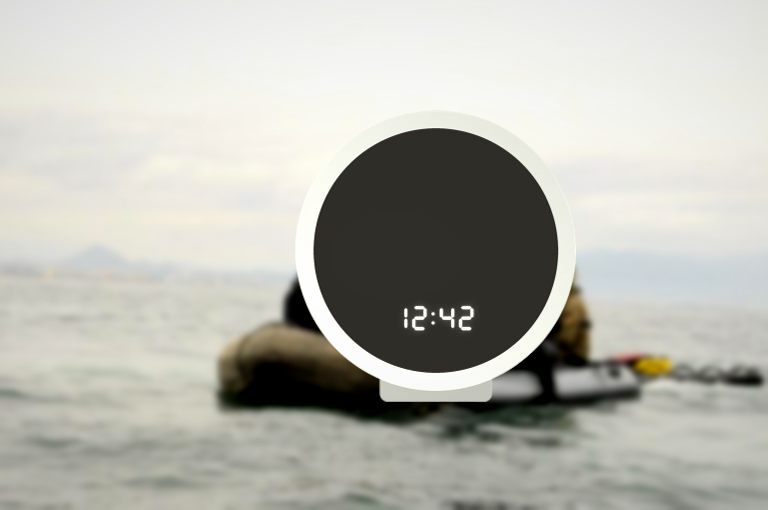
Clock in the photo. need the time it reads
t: 12:42
